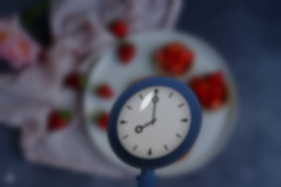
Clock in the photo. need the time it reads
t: 8:00
